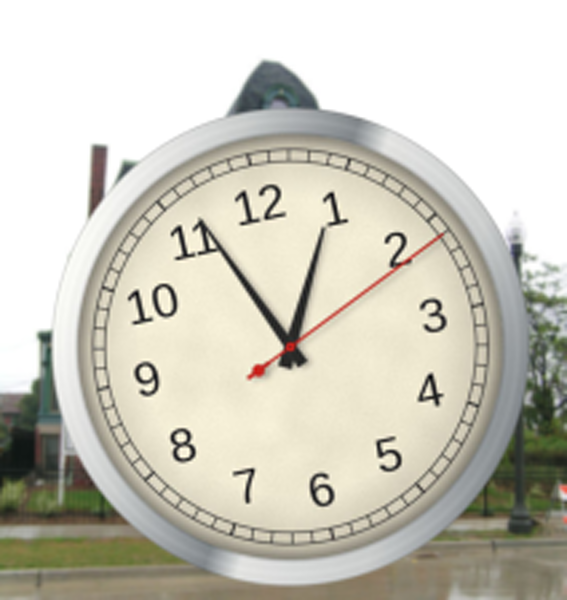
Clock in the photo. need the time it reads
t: 12:56:11
